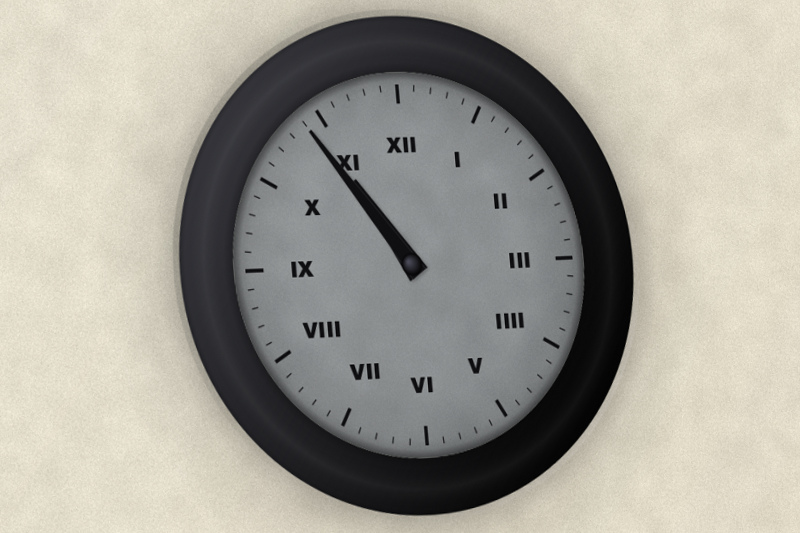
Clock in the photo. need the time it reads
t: 10:54
